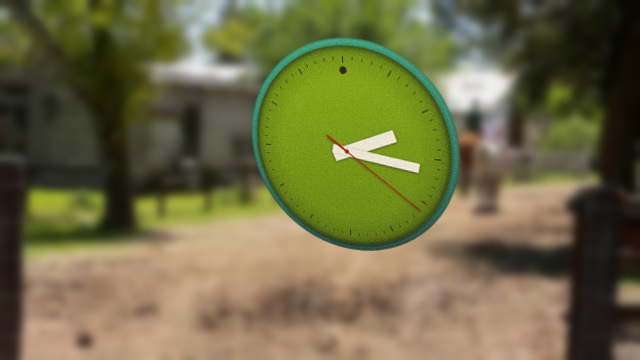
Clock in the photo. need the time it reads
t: 2:16:21
